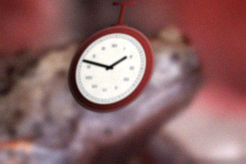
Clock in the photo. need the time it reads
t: 1:47
